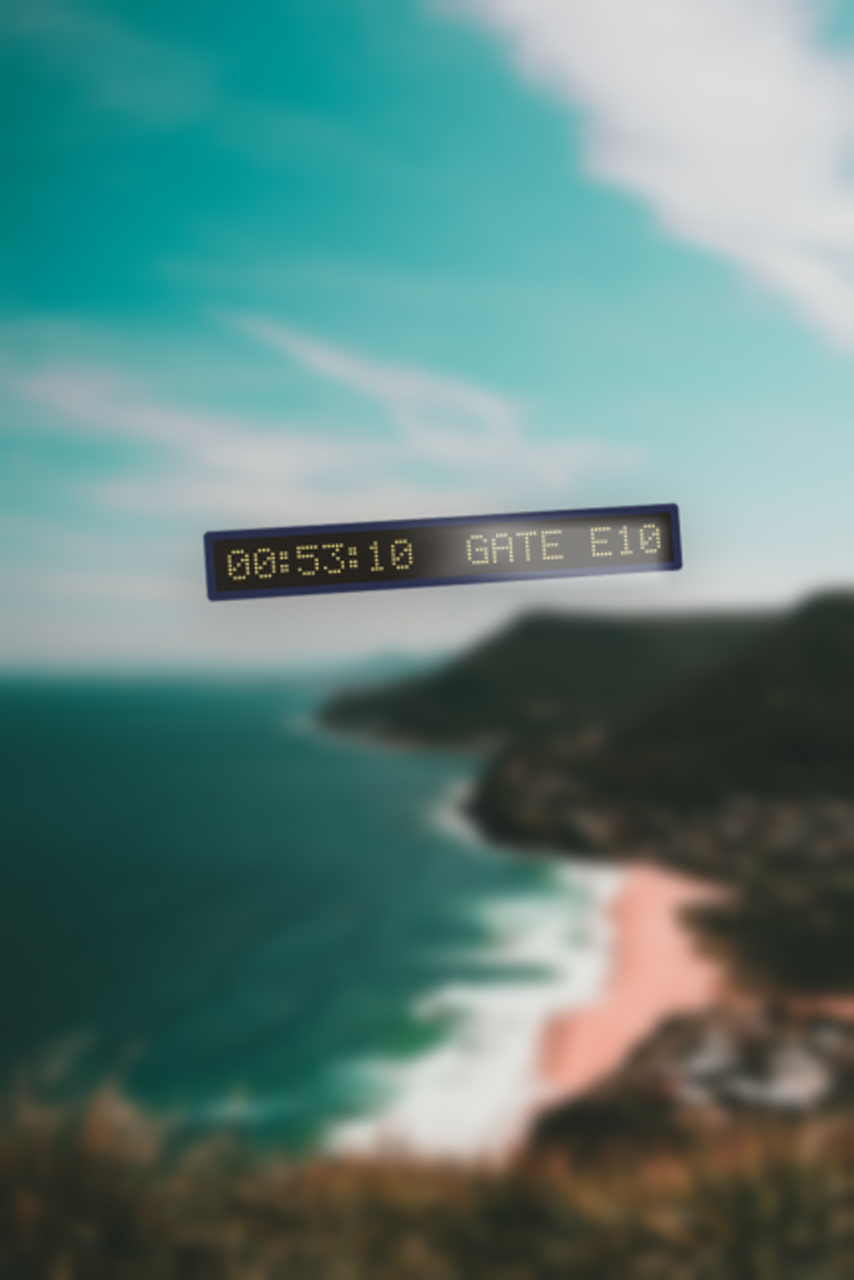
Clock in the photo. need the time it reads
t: 0:53:10
